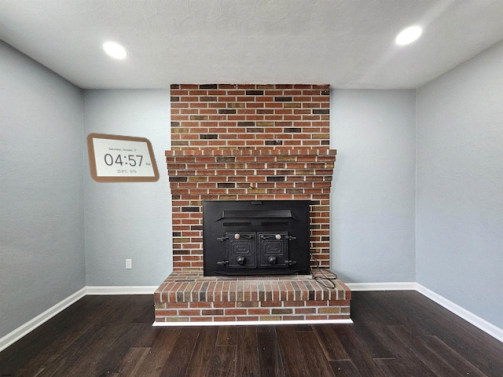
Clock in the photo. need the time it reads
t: 4:57
